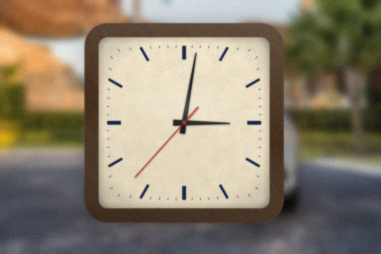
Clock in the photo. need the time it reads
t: 3:01:37
